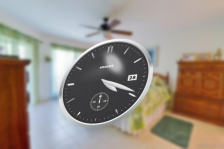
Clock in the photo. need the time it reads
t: 4:19
